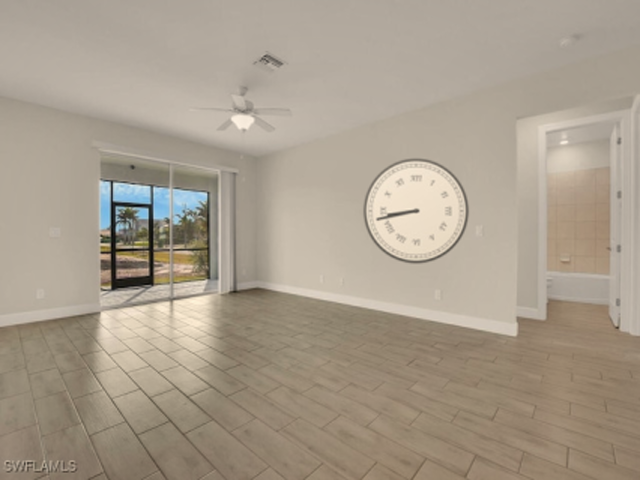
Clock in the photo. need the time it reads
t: 8:43
